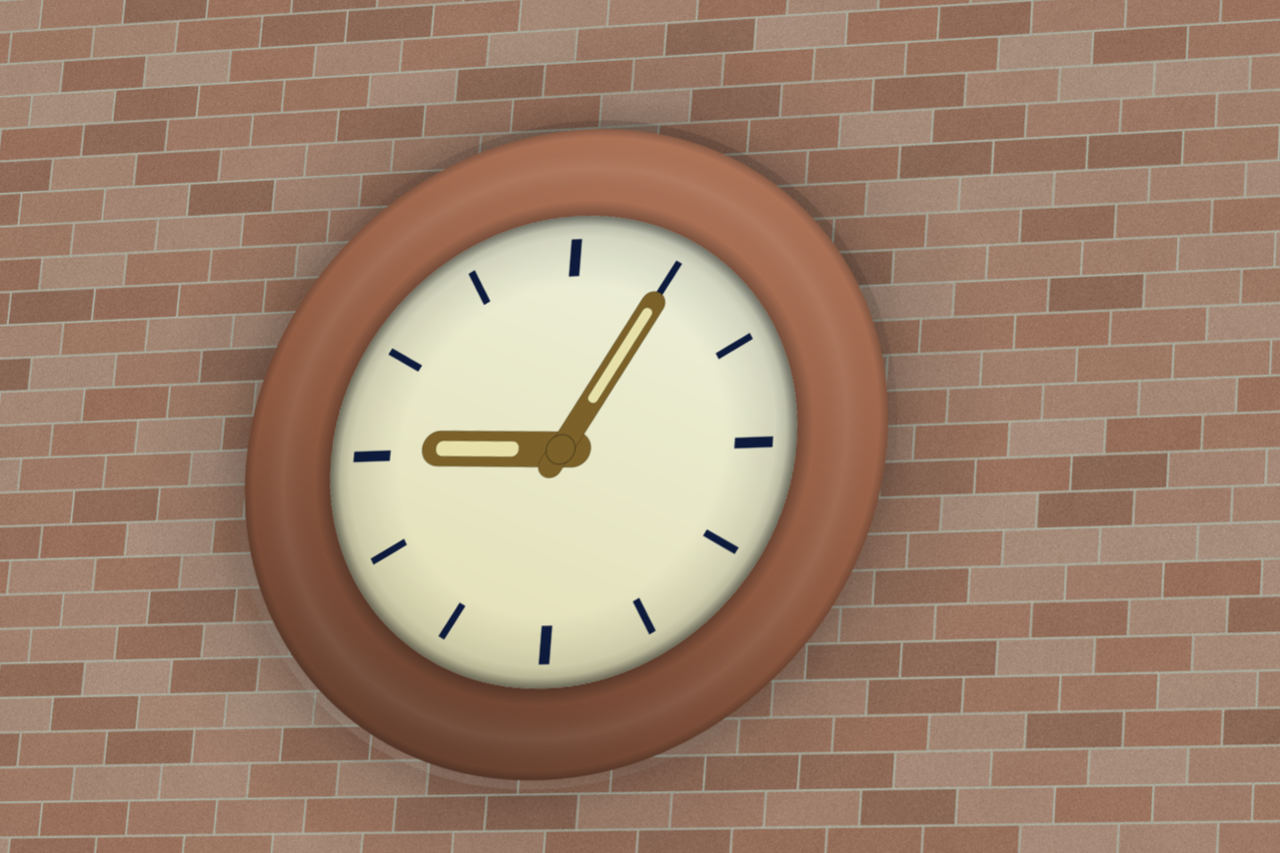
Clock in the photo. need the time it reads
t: 9:05
